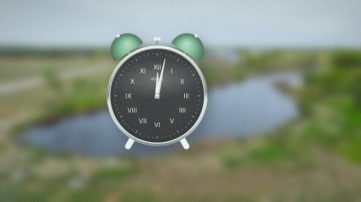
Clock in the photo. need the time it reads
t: 12:02
